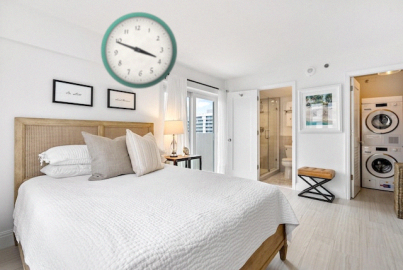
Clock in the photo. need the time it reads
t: 3:49
